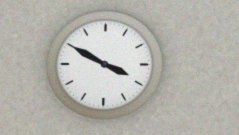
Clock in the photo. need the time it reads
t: 3:50
